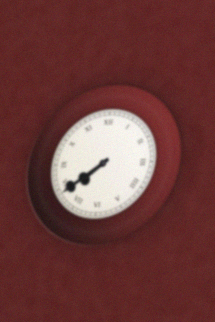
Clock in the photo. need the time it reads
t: 7:39
